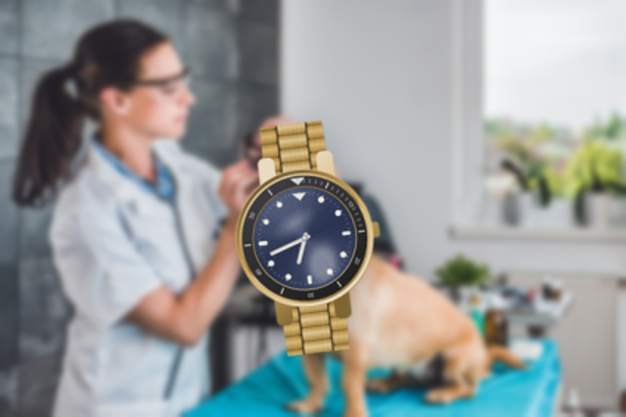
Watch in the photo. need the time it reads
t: 6:42
